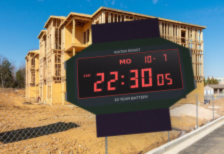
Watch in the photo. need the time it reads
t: 22:30:05
